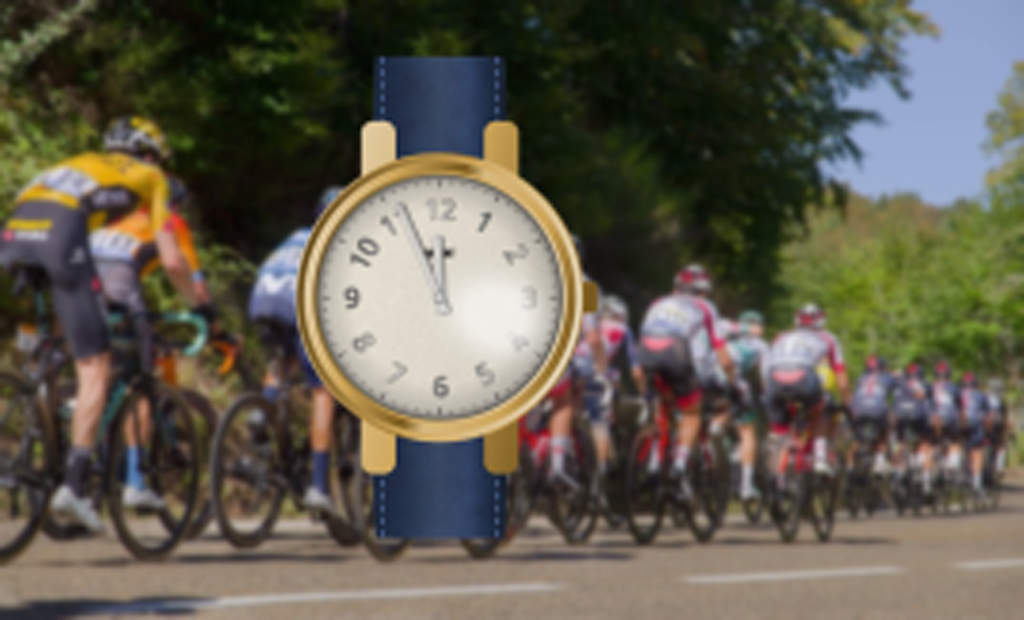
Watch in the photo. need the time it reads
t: 11:56
